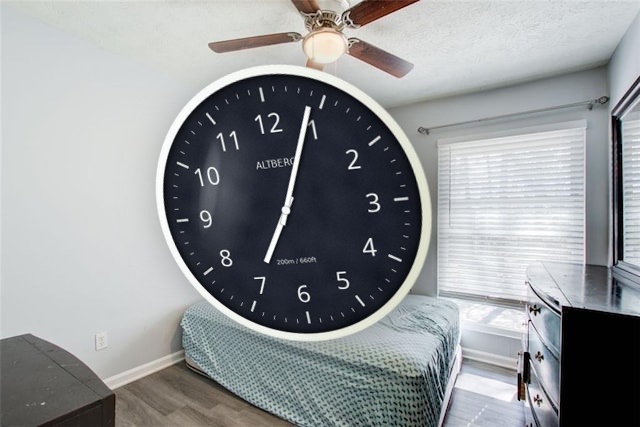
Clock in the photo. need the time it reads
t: 7:04
